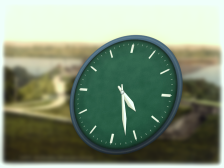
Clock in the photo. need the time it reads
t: 4:27
